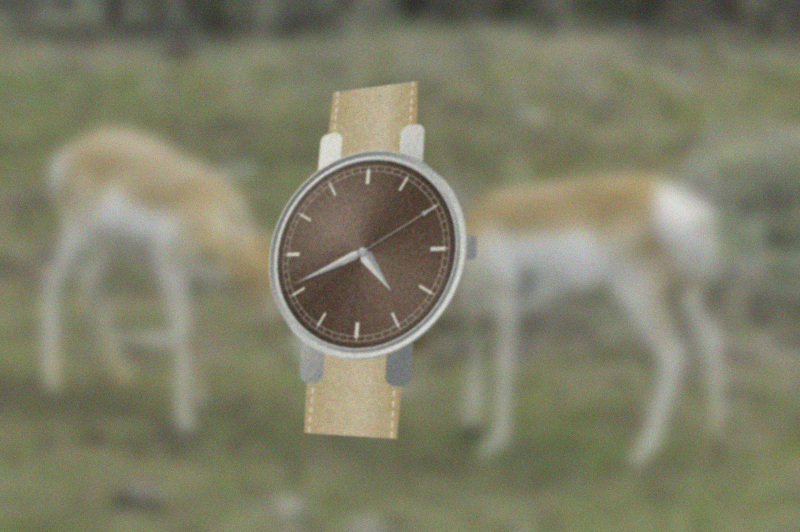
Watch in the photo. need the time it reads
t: 4:41:10
